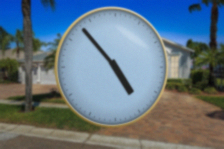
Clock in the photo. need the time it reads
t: 4:53
